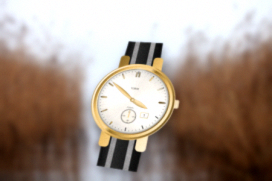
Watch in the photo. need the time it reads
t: 3:51
